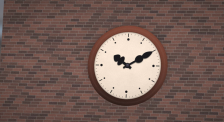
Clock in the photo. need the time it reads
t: 10:10
